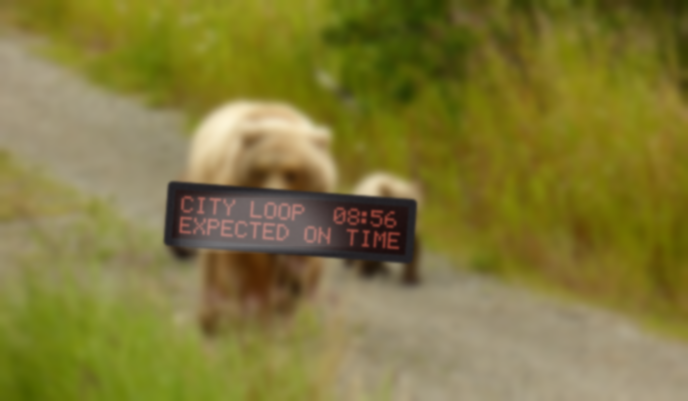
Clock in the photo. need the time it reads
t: 8:56
